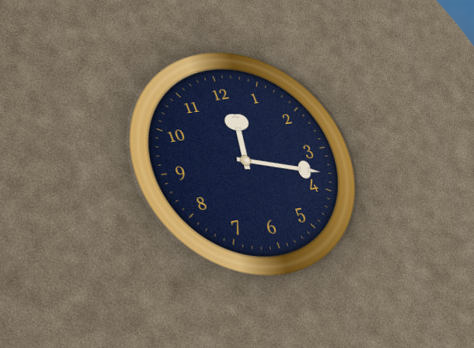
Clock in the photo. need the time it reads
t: 12:18
